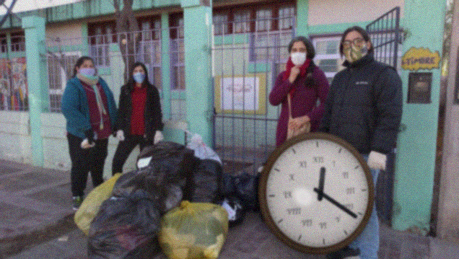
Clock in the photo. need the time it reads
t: 12:21
